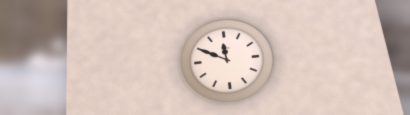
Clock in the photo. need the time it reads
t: 11:50
